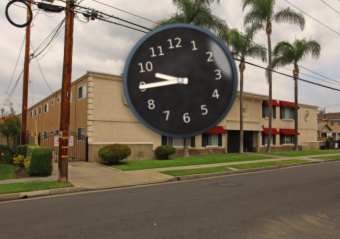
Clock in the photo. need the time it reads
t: 9:45
